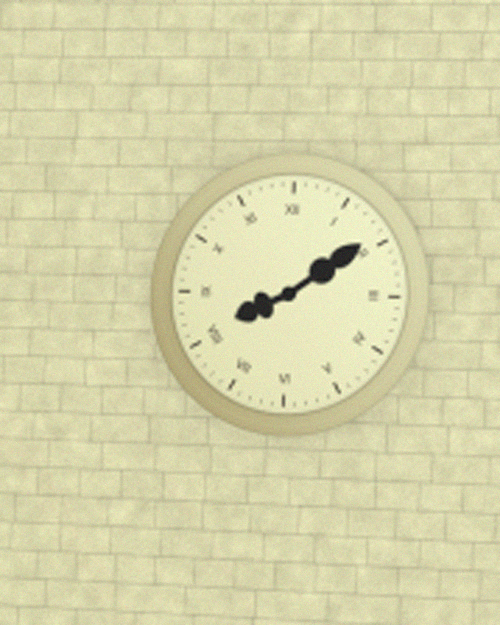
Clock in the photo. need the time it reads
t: 8:09
